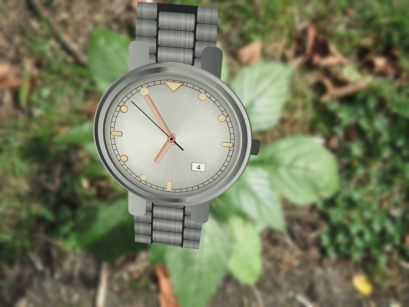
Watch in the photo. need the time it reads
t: 6:54:52
